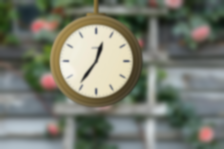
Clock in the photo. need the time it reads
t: 12:36
